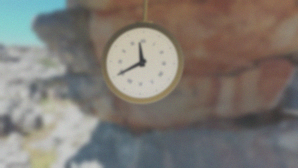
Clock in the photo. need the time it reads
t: 11:40
